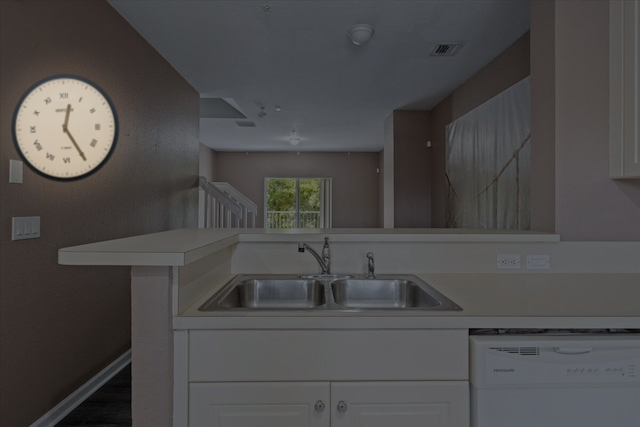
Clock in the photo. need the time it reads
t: 12:25
